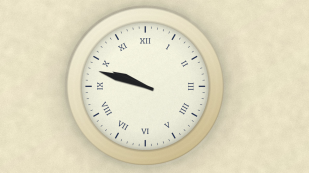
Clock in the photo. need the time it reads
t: 9:48
